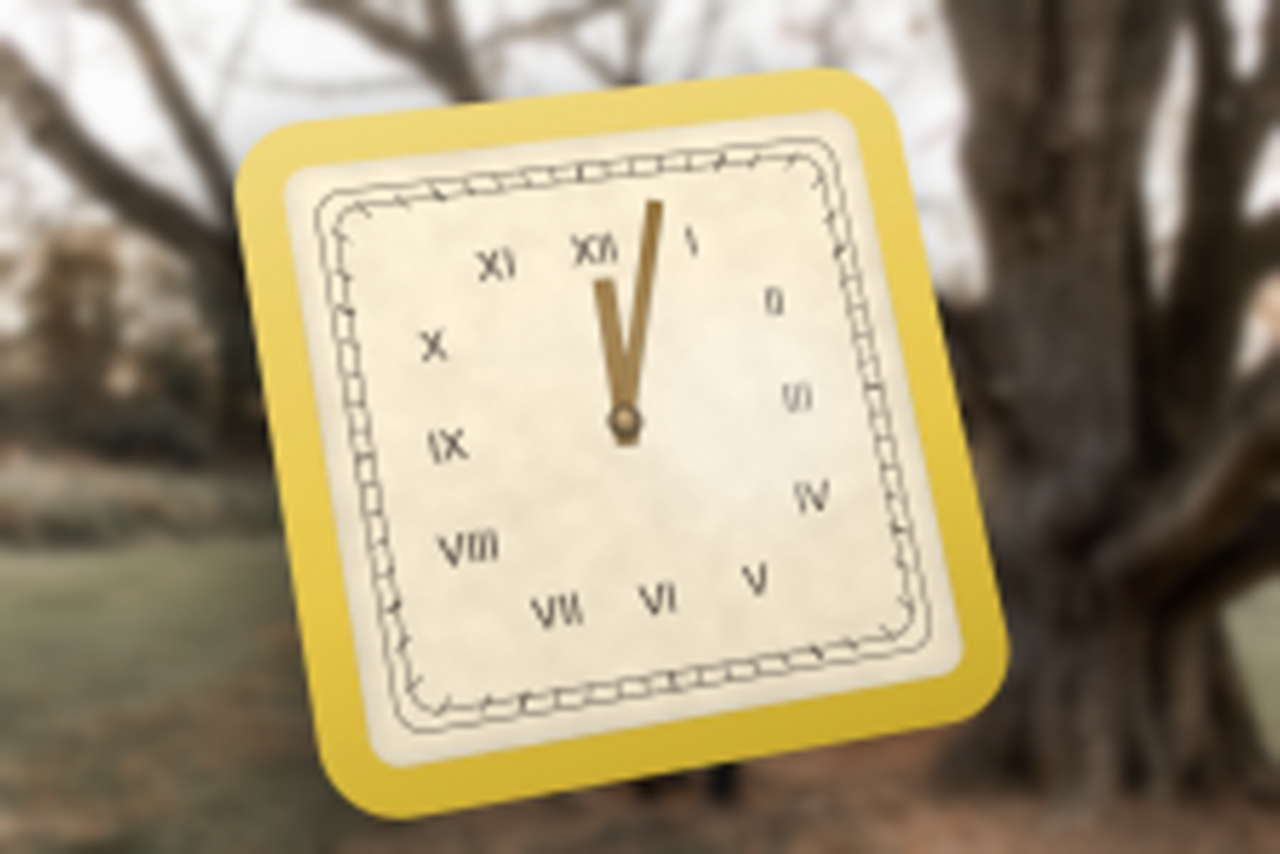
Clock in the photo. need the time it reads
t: 12:03
